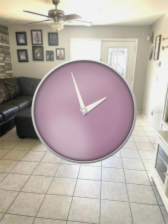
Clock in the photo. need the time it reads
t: 1:57
